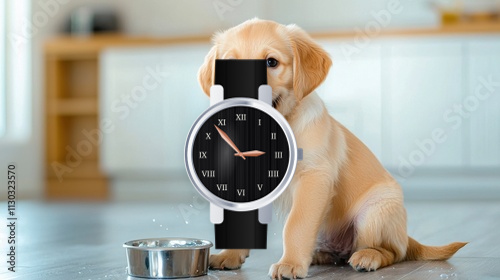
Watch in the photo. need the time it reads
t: 2:53
